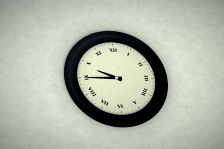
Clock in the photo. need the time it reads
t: 9:45
